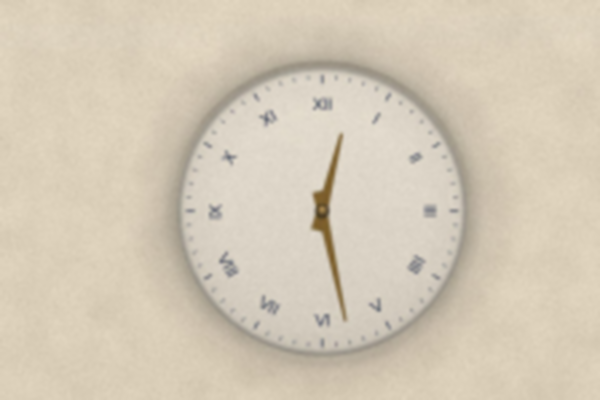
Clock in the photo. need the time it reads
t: 12:28
